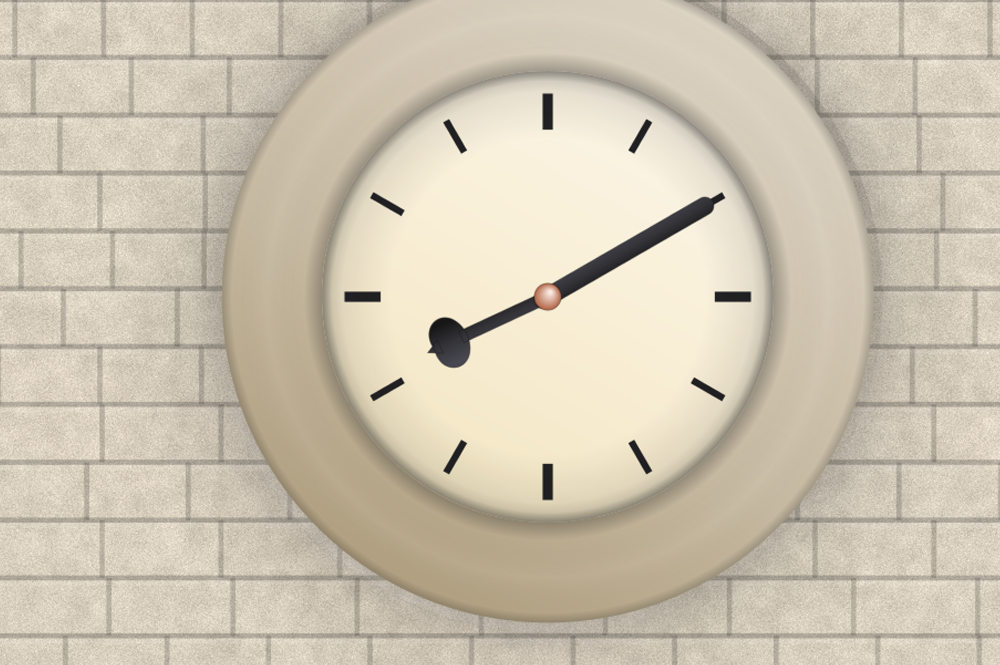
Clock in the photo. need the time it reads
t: 8:10
